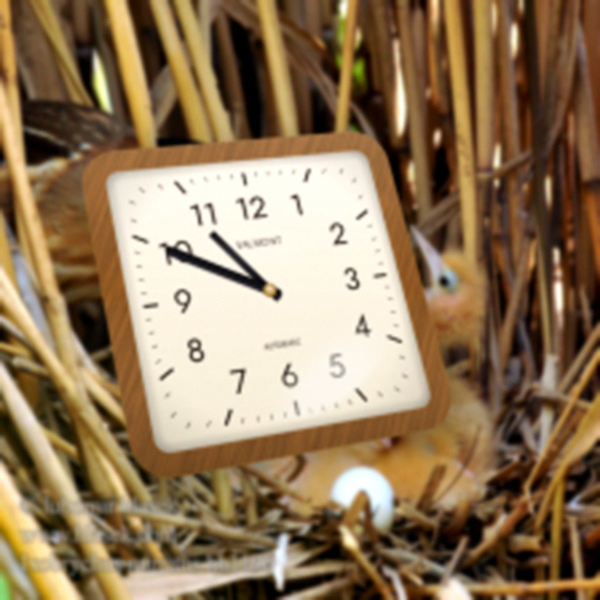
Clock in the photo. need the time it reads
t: 10:50
